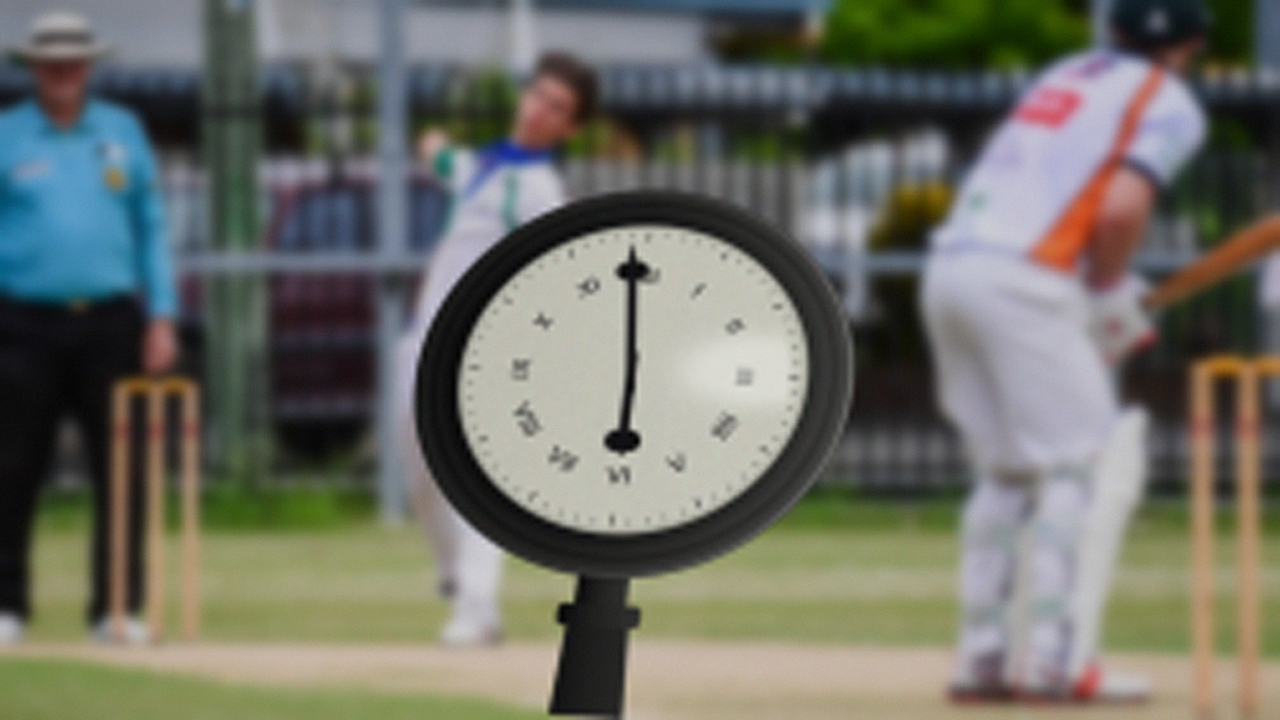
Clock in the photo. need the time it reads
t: 5:59
